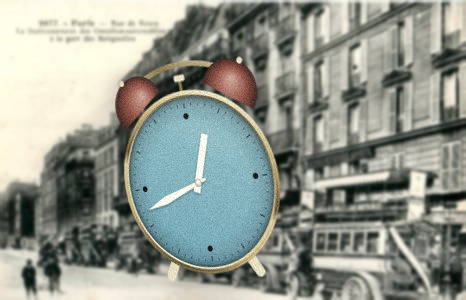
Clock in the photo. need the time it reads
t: 12:42
